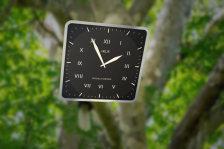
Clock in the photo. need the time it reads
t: 1:55
